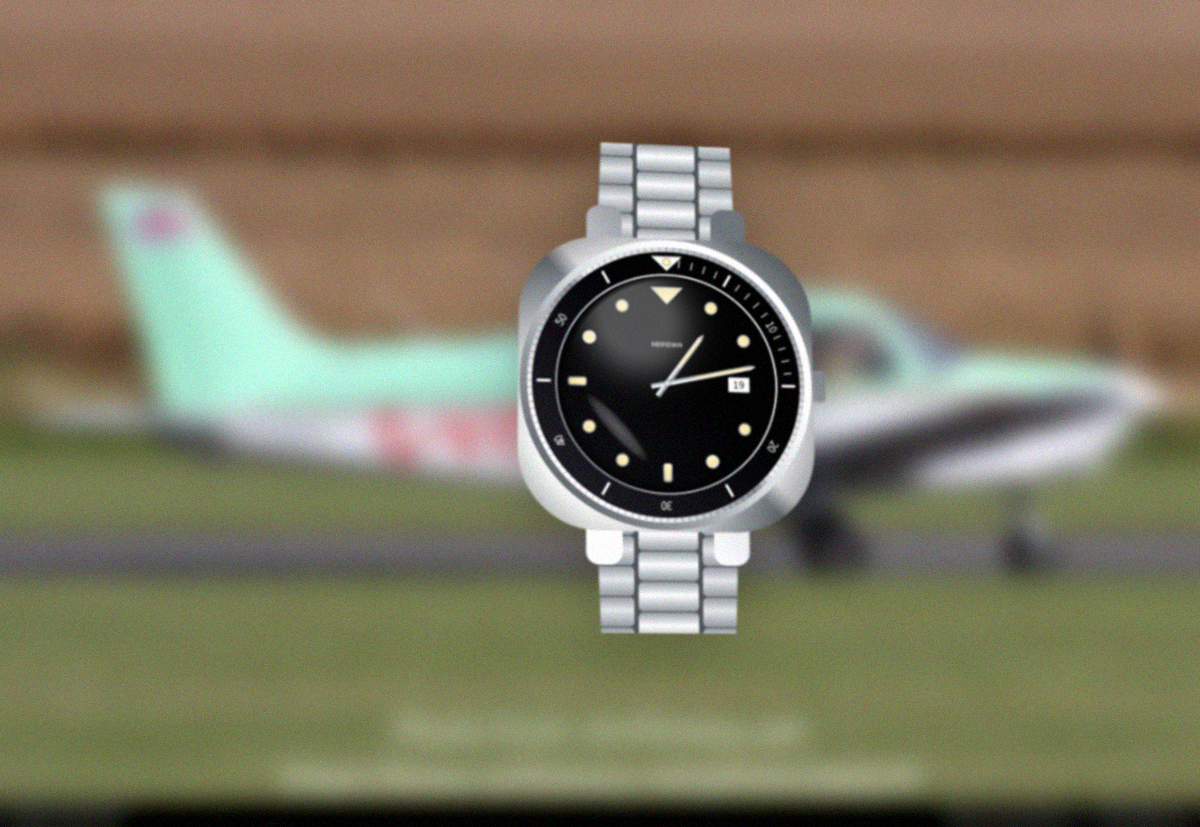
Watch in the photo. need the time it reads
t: 1:13
